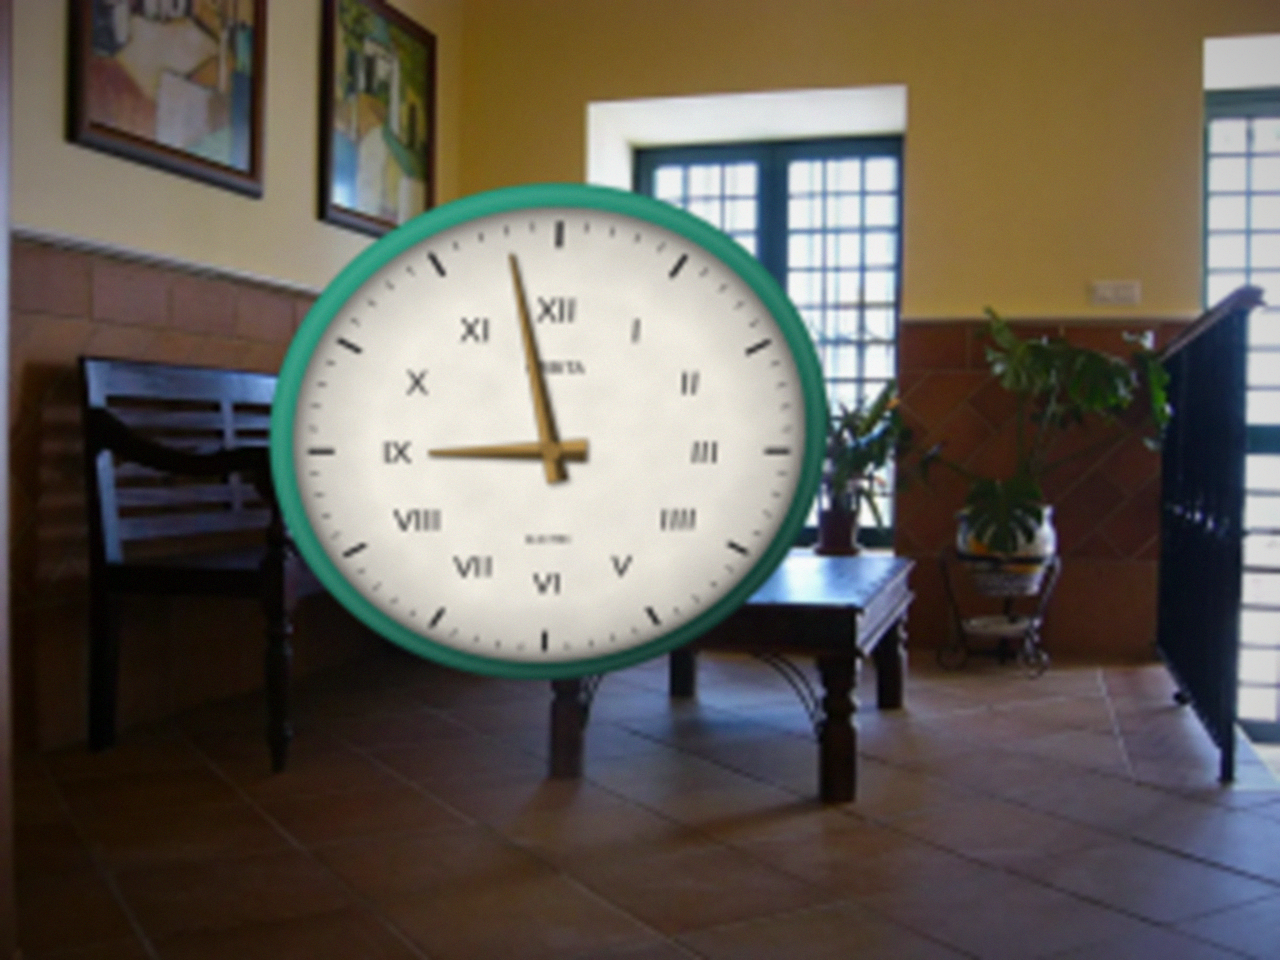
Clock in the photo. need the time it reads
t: 8:58
